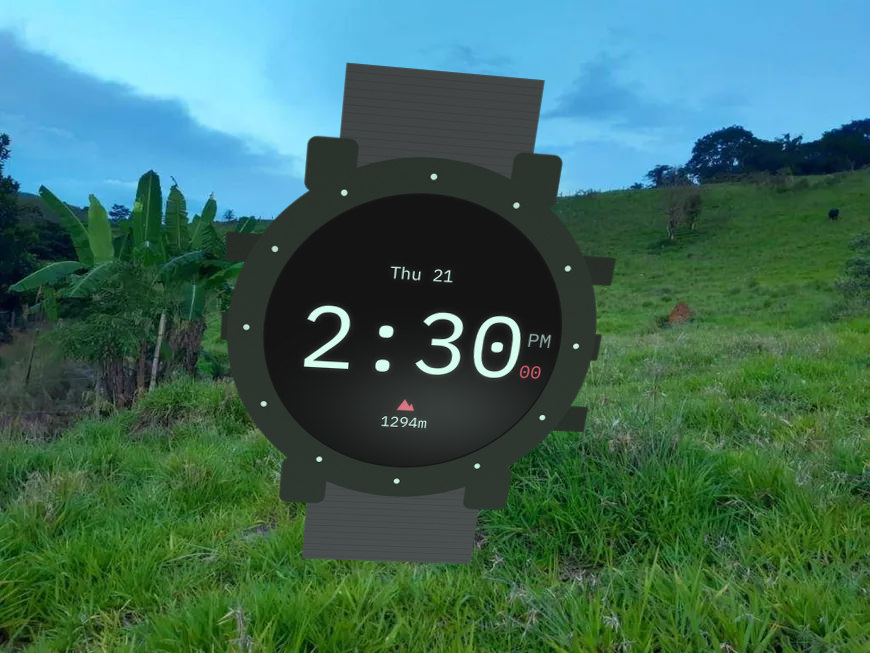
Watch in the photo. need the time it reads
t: 2:30:00
